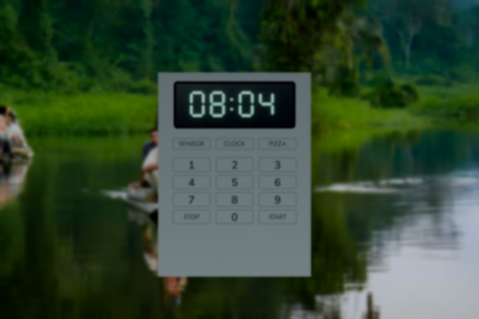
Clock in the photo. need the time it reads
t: 8:04
